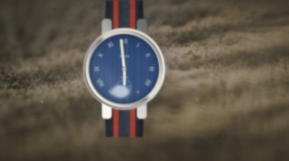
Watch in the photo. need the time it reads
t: 5:59
